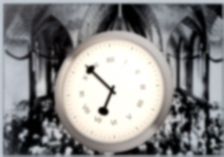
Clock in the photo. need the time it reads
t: 6:53
